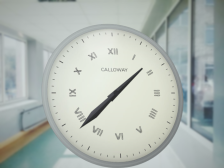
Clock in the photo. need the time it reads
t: 1:38
